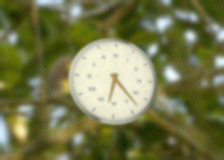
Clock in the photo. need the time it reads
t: 6:23
